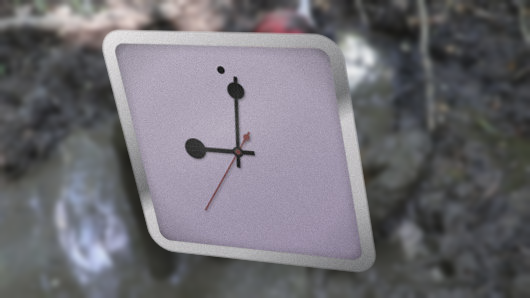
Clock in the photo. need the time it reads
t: 9:01:36
